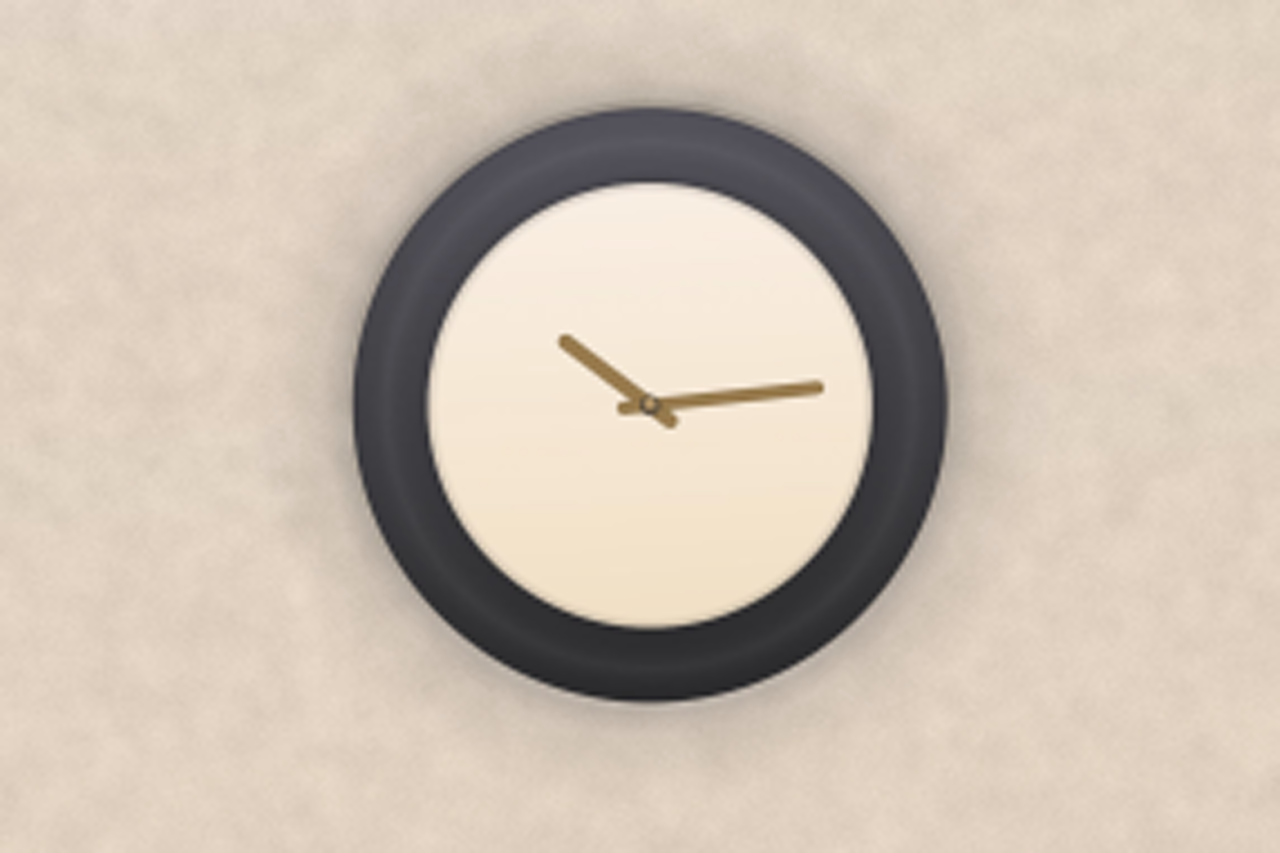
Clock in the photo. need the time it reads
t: 10:14
